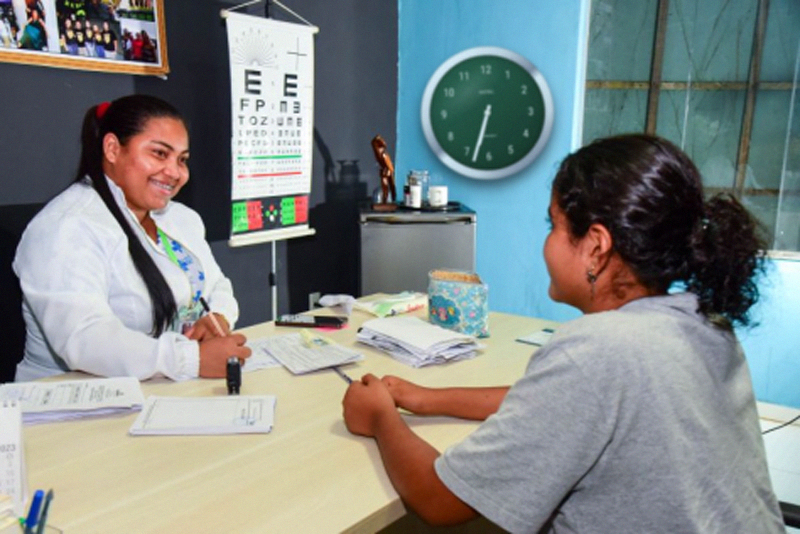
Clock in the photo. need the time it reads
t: 6:33
